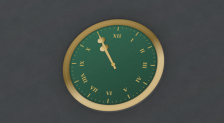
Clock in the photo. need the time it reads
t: 10:55
